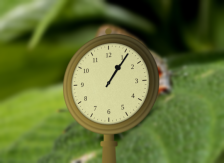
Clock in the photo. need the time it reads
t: 1:06
